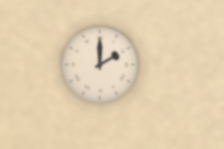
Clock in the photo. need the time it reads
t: 2:00
